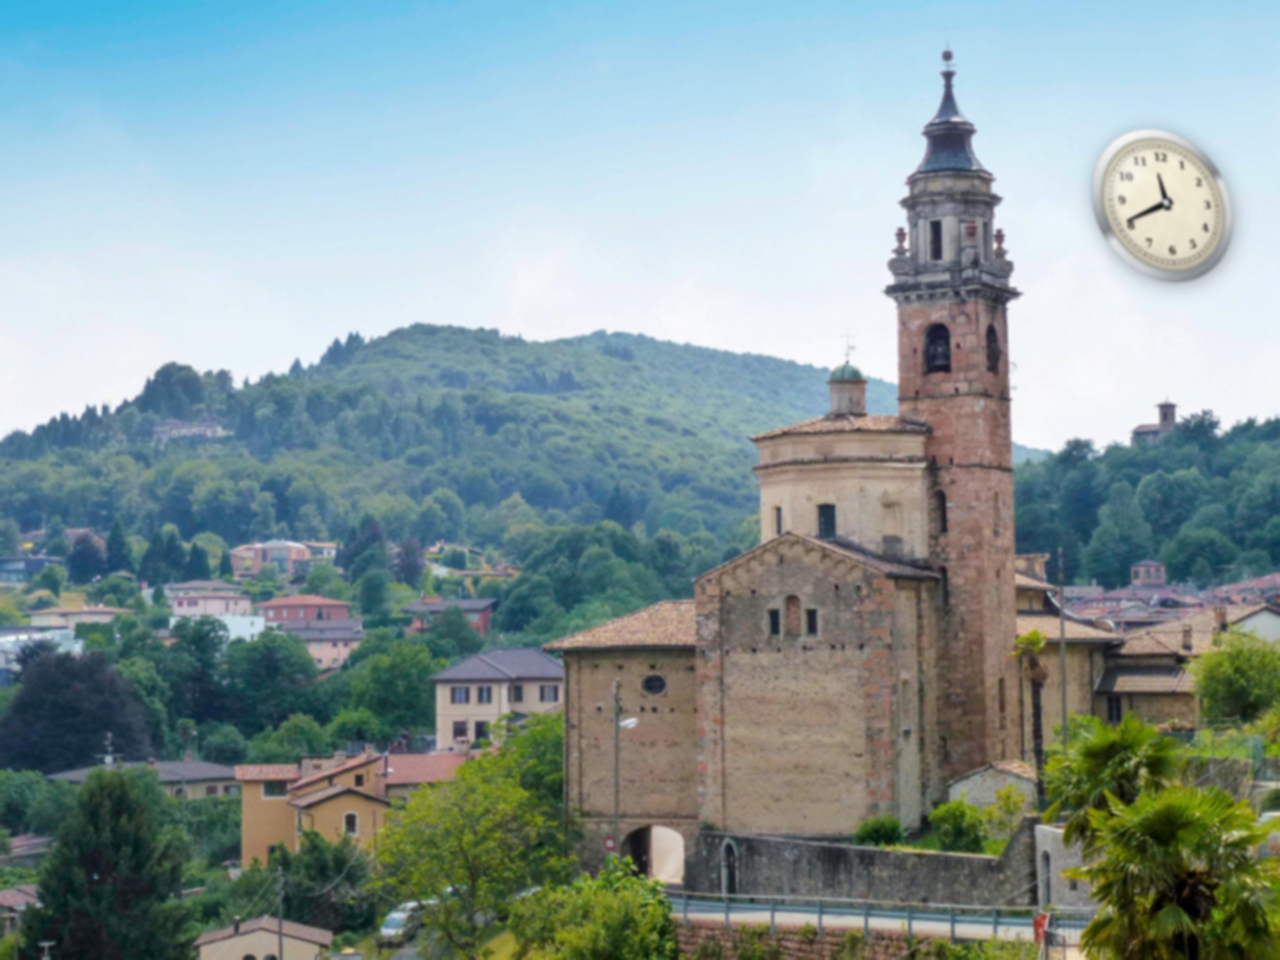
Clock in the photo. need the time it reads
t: 11:41
